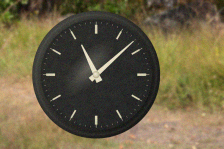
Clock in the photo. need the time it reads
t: 11:08
